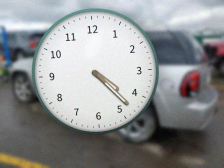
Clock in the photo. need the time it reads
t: 4:23
